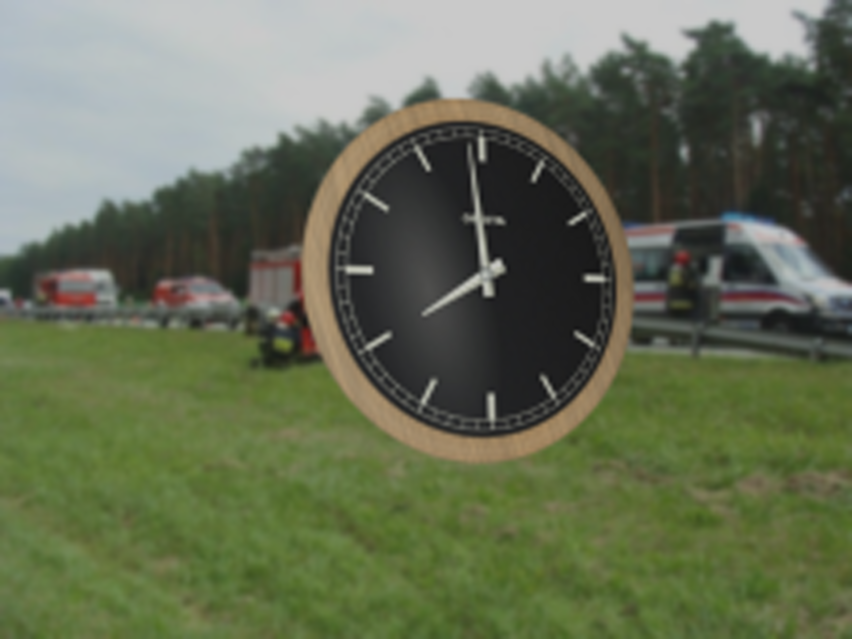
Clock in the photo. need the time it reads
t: 7:59
